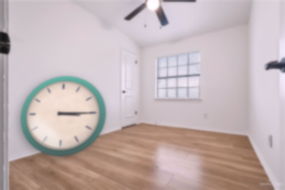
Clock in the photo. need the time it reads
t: 3:15
